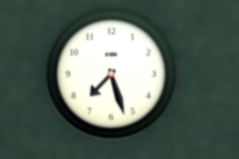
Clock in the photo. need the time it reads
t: 7:27
